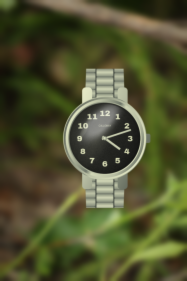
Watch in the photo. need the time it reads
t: 4:12
